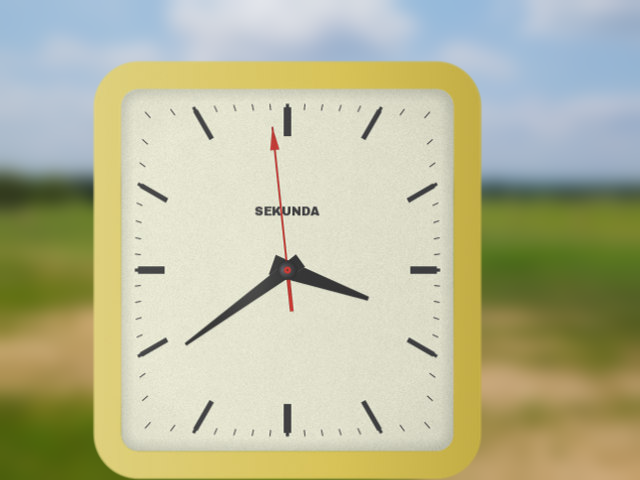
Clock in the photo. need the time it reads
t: 3:38:59
